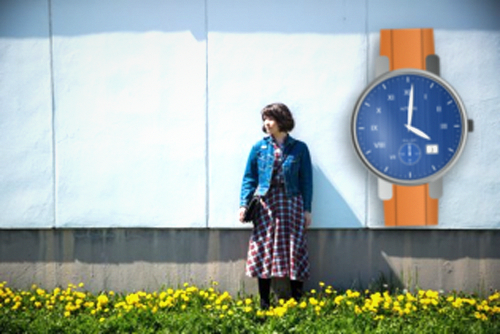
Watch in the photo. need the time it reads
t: 4:01
